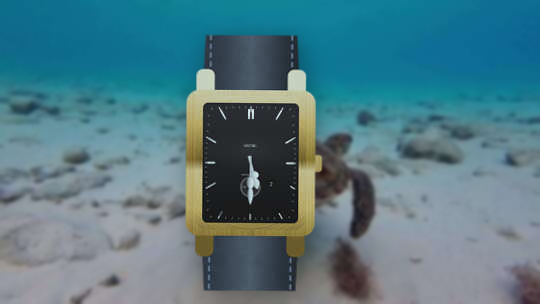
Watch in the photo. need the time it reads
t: 5:30
